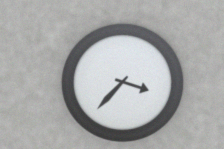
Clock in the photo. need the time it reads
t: 3:37
